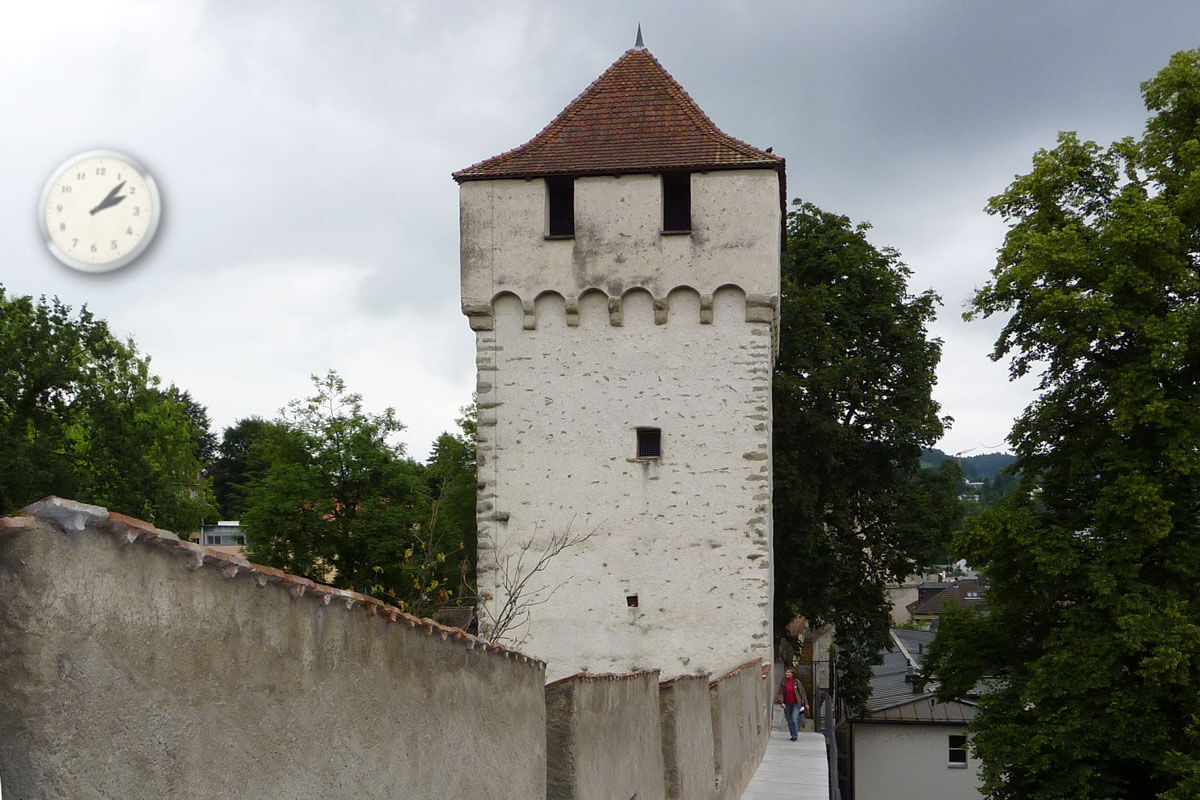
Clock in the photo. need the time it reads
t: 2:07
